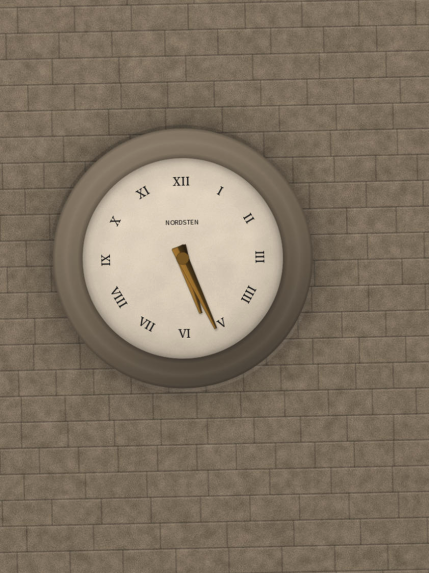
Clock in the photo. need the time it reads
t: 5:26
